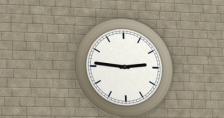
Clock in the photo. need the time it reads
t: 2:46
